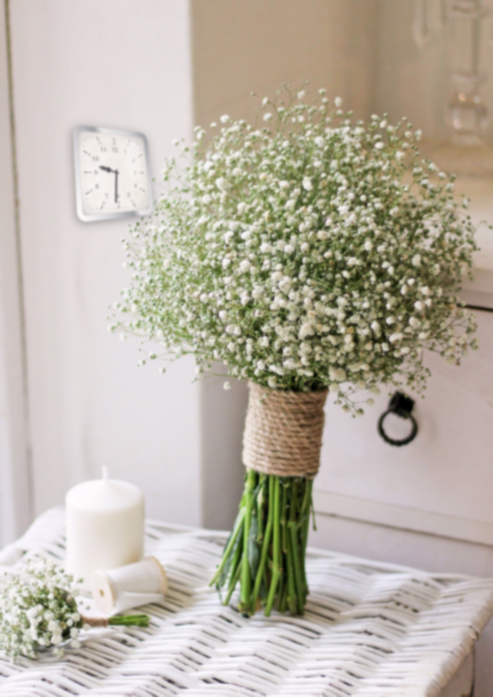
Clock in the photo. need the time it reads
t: 9:31
